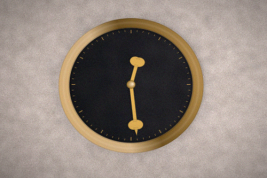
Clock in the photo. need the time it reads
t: 12:29
